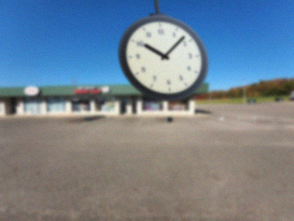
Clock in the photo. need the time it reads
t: 10:08
